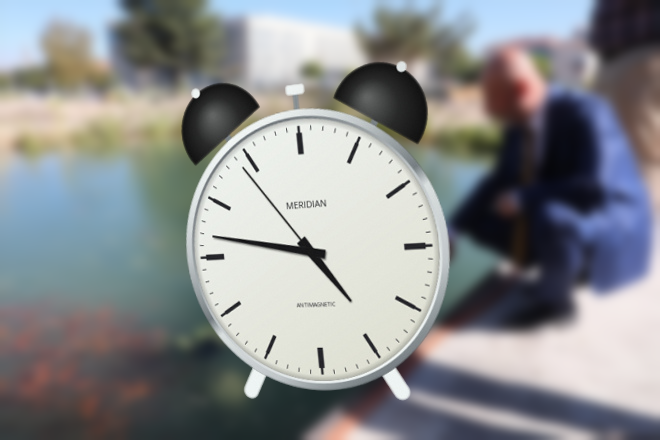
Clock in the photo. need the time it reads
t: 4:46:54
